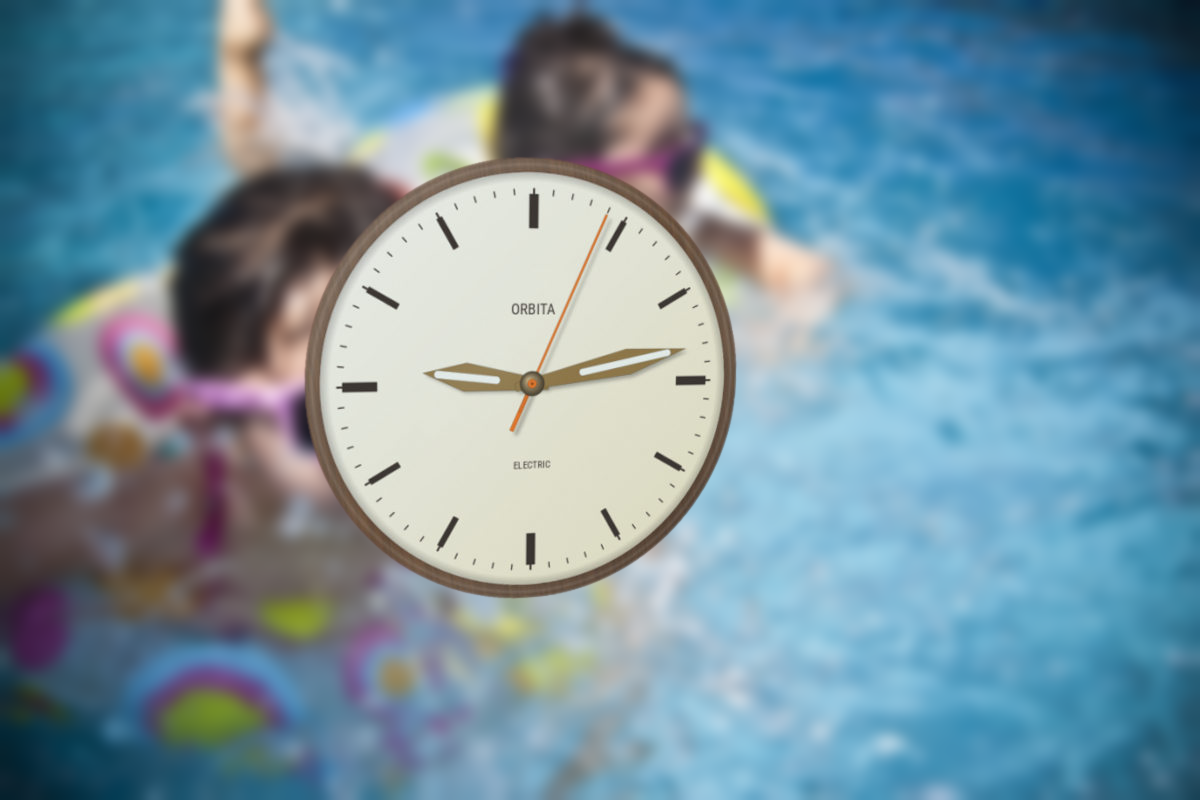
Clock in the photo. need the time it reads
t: 9:13:04
